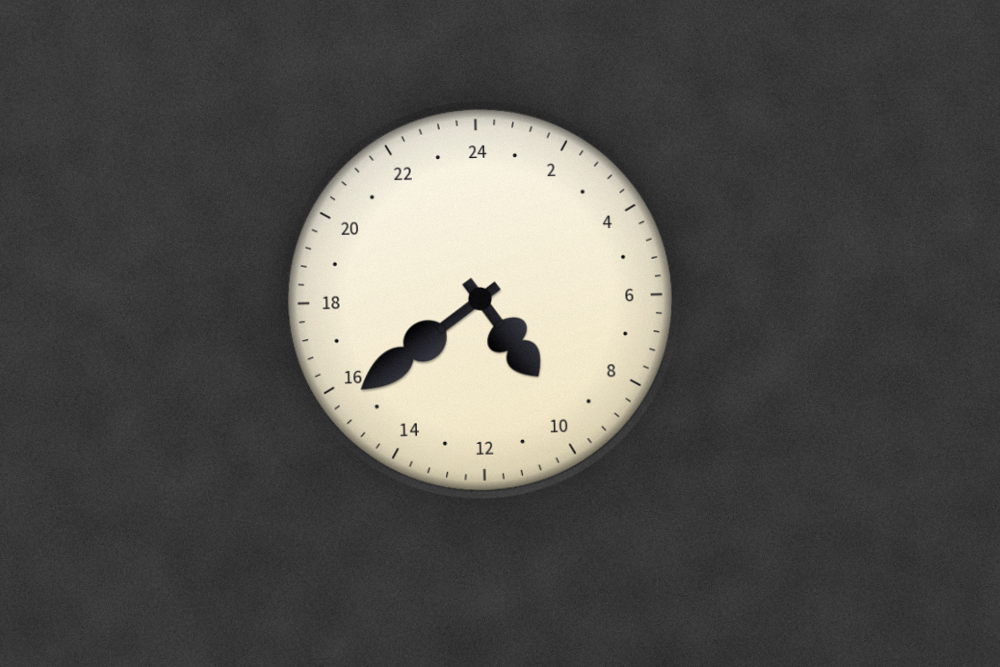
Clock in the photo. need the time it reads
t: 9:39
